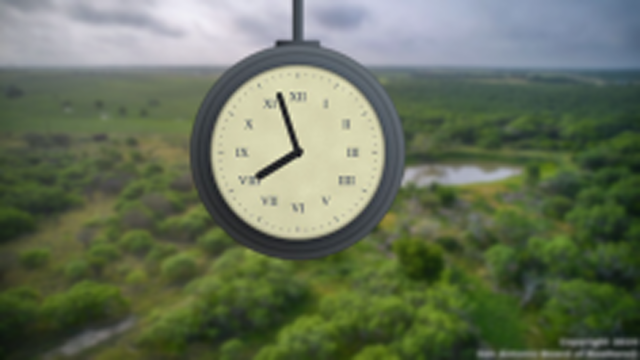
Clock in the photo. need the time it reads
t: 7:57
